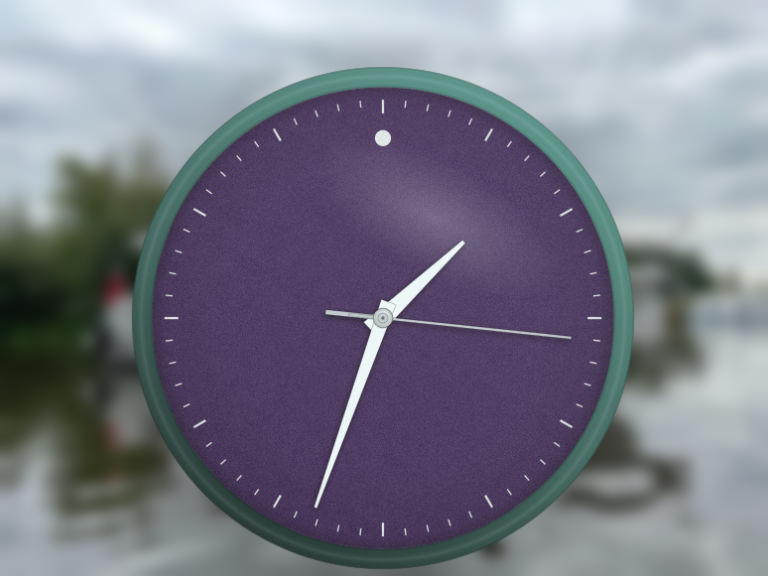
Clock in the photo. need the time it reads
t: 1:33:16
